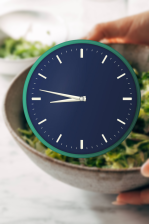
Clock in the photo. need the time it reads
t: 8:47
